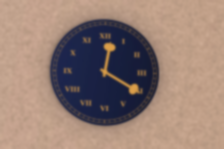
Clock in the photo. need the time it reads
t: 12:20
